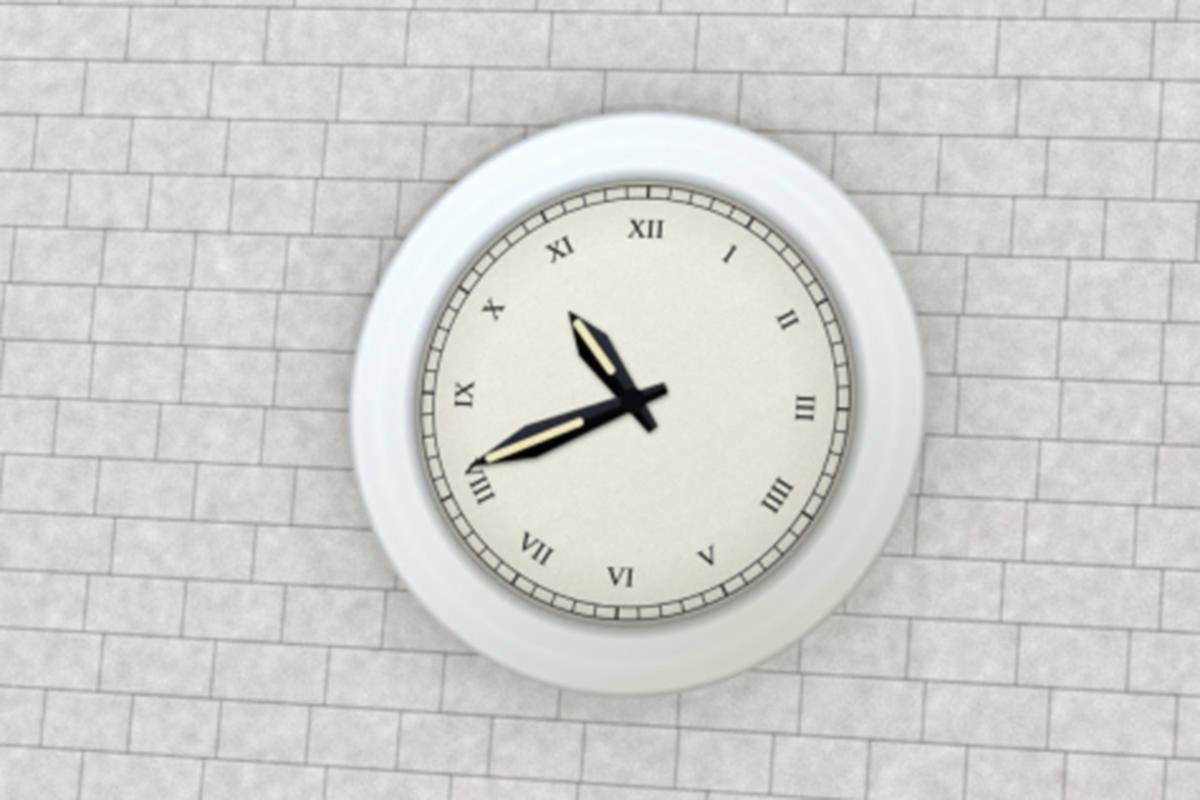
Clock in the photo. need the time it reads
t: 10:41
